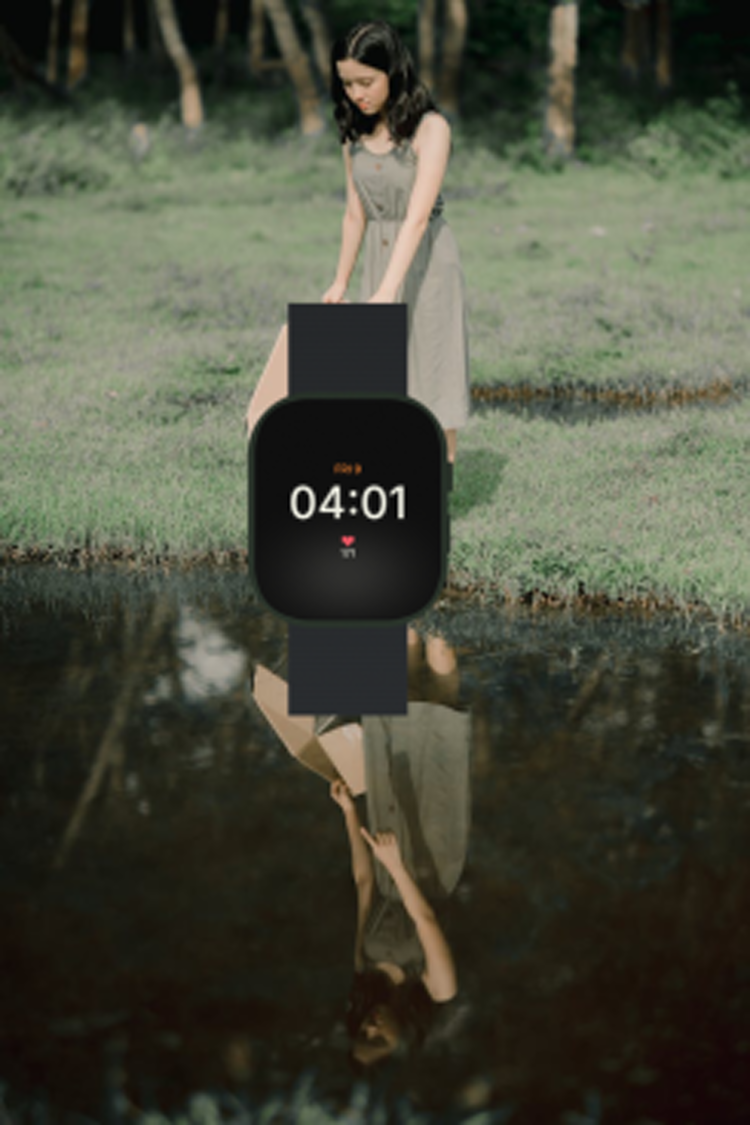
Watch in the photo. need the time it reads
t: 4:01
